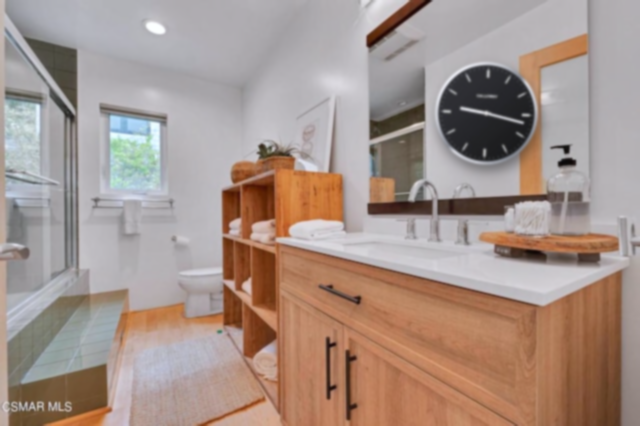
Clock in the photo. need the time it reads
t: 9:17
